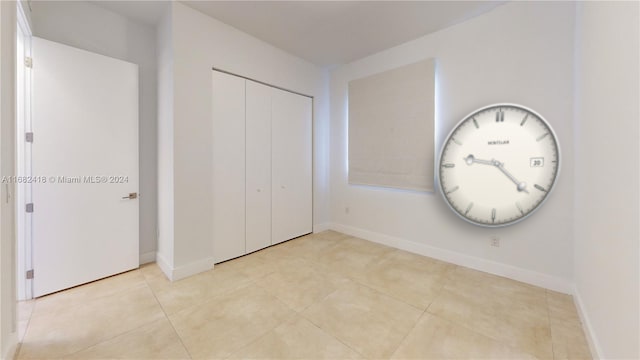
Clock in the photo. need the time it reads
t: 9:22
